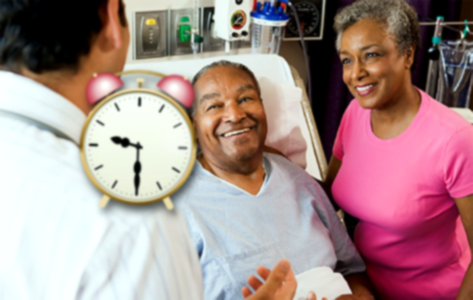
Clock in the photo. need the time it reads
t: 9:30
